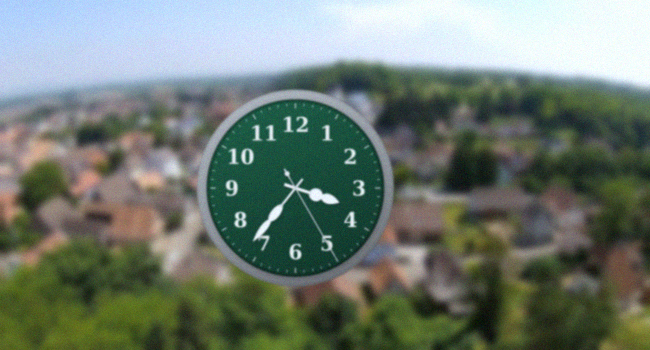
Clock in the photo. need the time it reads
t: 3:36:25
